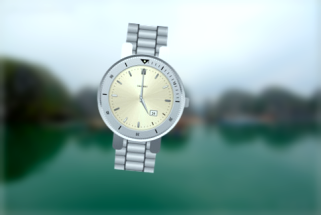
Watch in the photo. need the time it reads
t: 5:00
